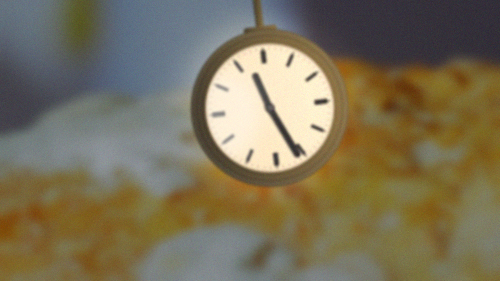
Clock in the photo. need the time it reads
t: 11:26
